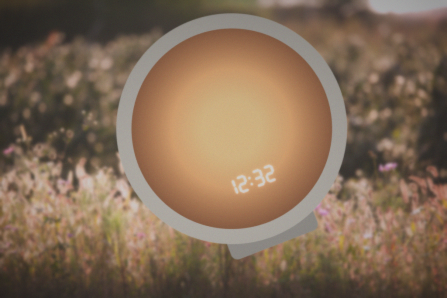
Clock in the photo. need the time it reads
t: 12:32
